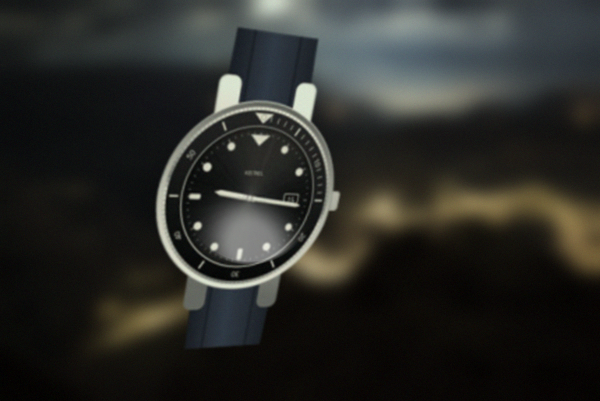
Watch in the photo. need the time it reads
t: 9:16
